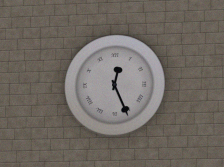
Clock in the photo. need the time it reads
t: 12:26
